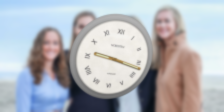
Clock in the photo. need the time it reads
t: 9:17
